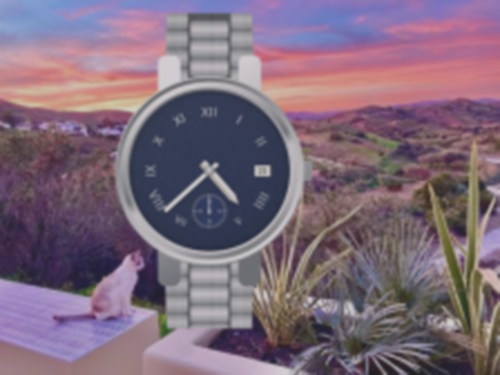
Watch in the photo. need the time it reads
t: 4:38
